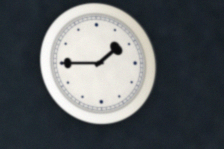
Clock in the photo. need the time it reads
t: 1:45
